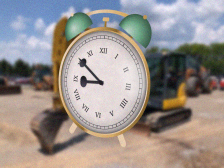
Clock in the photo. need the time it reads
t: 8:51
